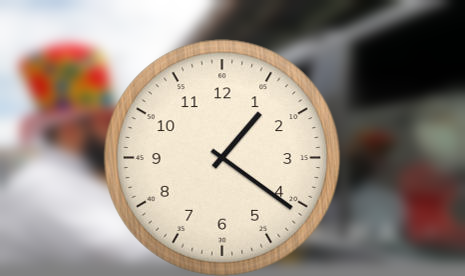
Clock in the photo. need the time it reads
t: 1:21
